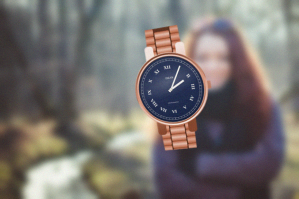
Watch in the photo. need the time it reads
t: 2:05
